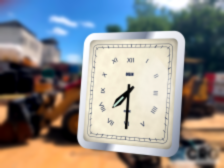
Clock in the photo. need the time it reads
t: 7:30
